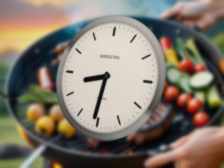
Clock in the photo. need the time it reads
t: 8:31
